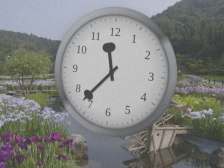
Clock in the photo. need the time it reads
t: 11:37
